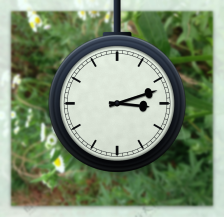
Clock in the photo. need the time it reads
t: 3:12
